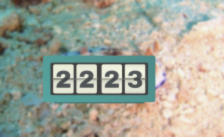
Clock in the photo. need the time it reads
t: 22:23
